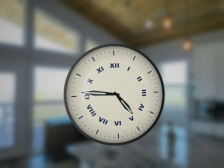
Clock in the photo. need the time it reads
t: 4:46
